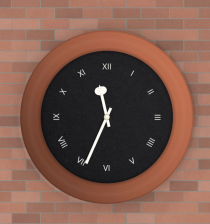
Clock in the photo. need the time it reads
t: 11:34
